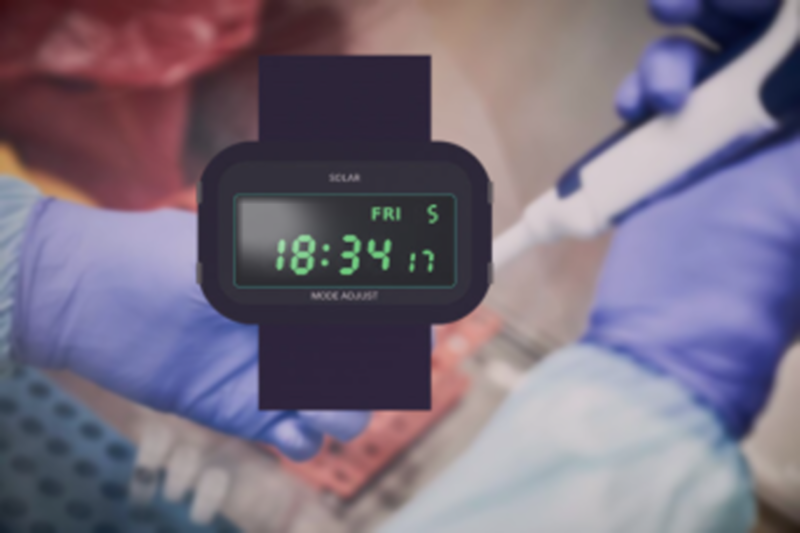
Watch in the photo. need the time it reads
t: 18:34:17
